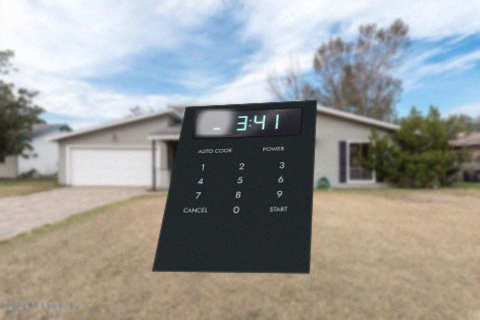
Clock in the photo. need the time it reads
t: 3:41
